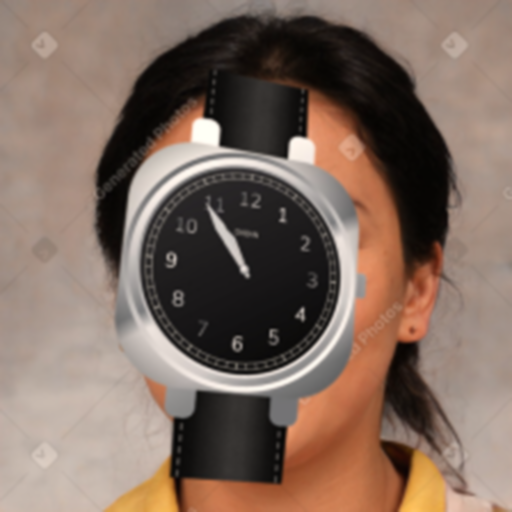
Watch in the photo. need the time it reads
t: 10:54
